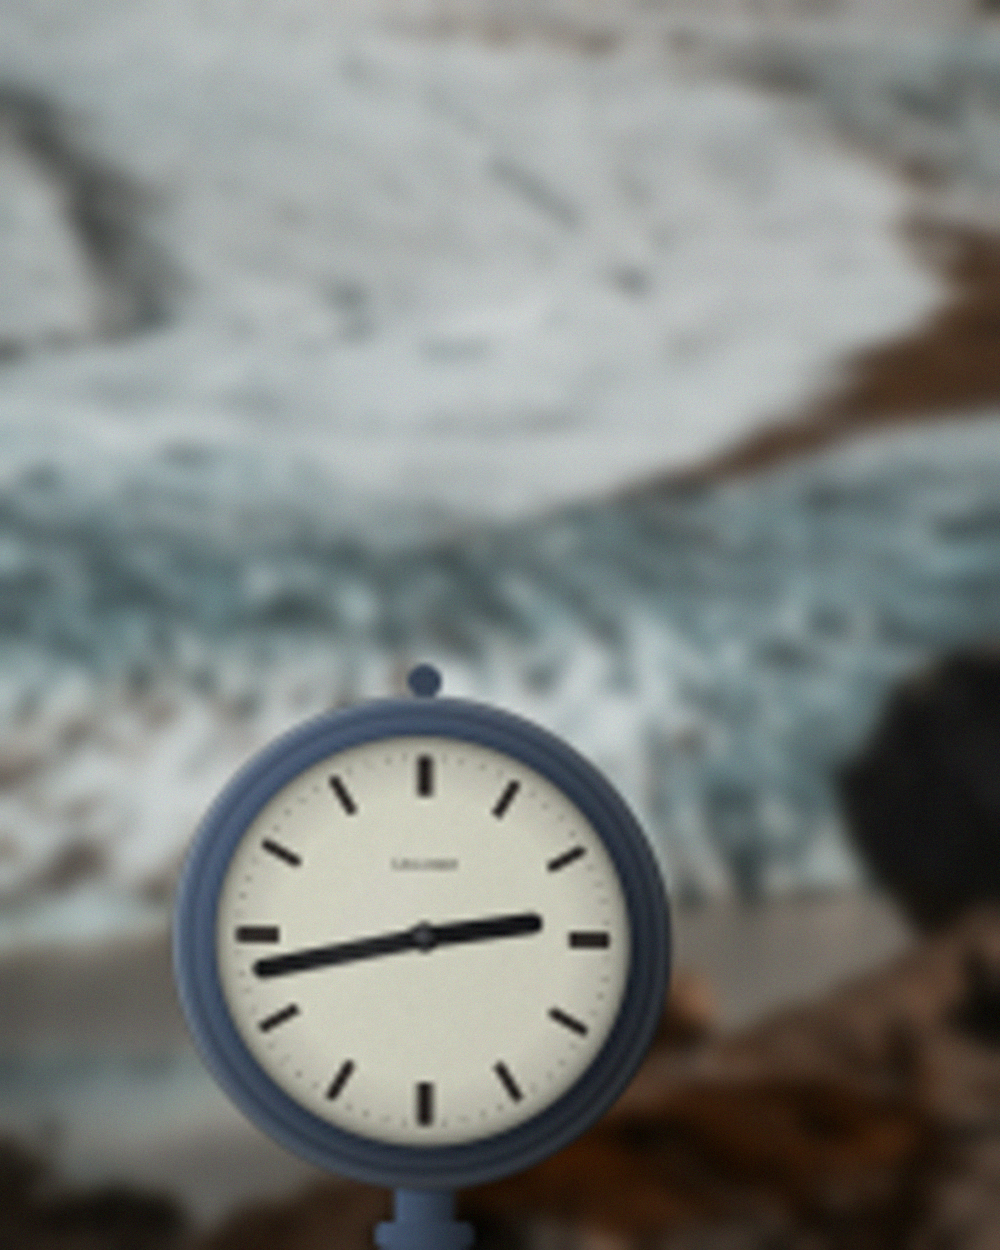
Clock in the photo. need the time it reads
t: 2:43
